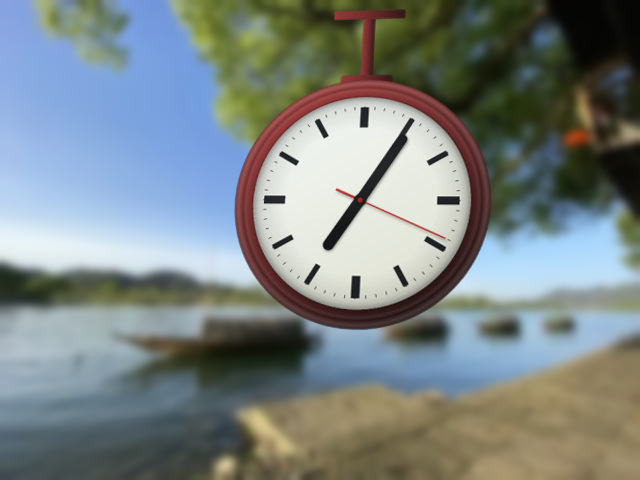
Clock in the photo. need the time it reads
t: 7:05:19
